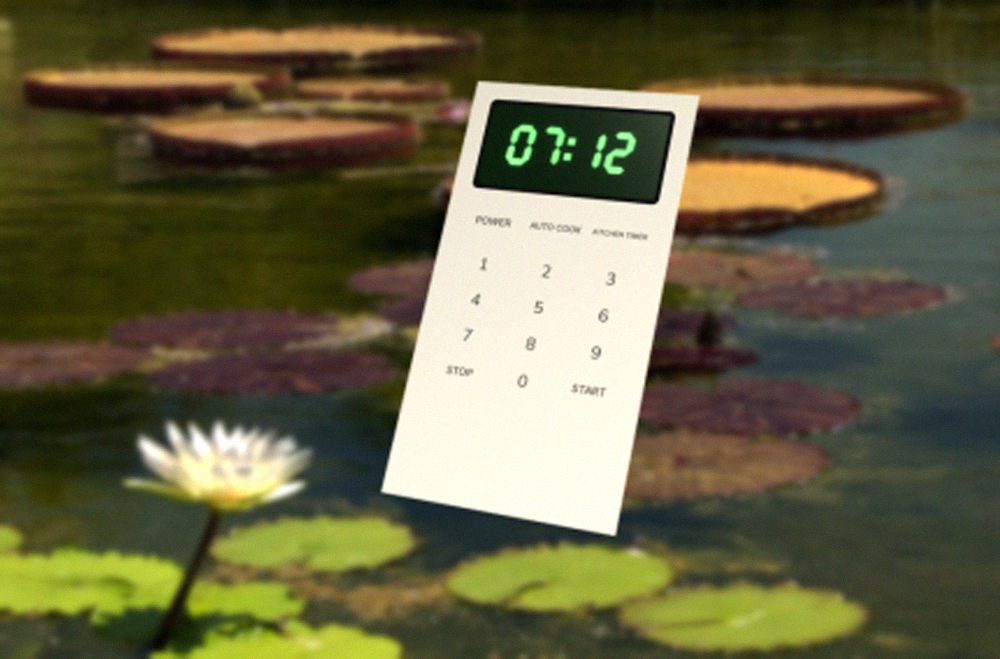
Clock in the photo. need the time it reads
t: 7:12
